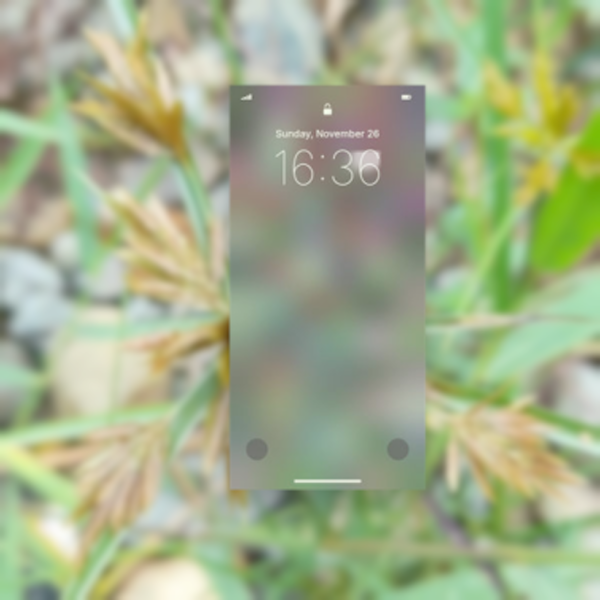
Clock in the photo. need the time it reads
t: 16:36
